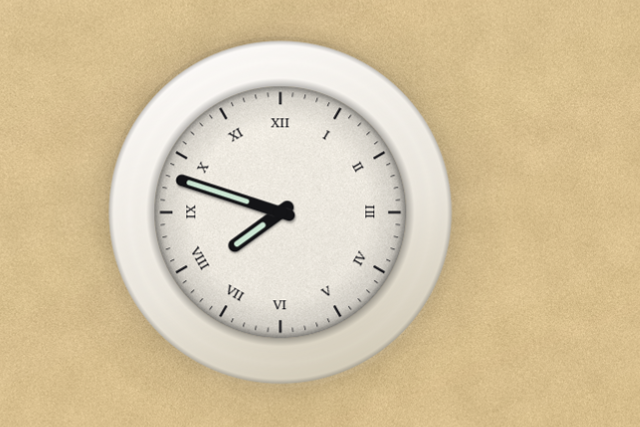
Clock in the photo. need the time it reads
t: 7:48
